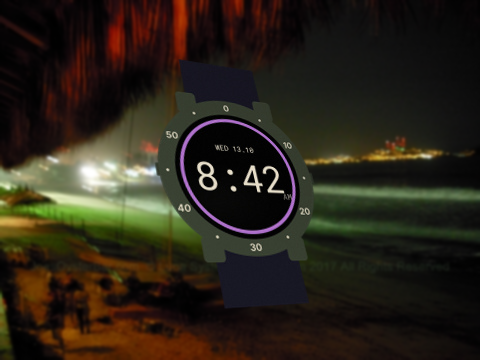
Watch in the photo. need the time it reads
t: 8:42
